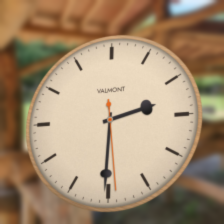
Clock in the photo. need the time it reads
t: 2:30:29
